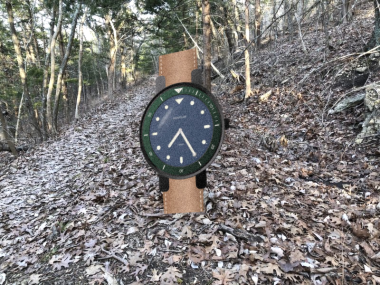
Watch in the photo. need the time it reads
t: 7:25
